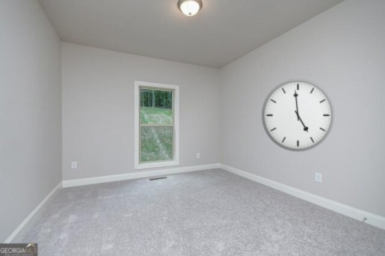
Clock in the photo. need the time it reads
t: 4:59
